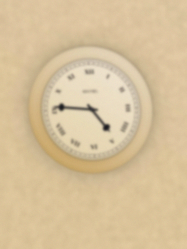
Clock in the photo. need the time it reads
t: 4:46
